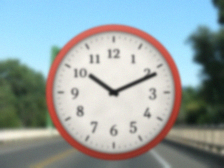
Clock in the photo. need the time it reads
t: 10:11
